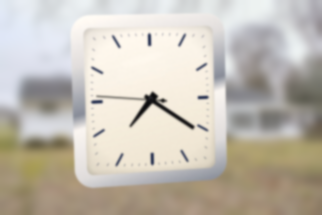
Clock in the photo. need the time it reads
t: 7:20:46
